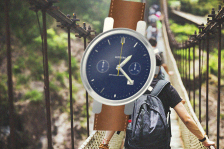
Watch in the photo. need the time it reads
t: 1:22
